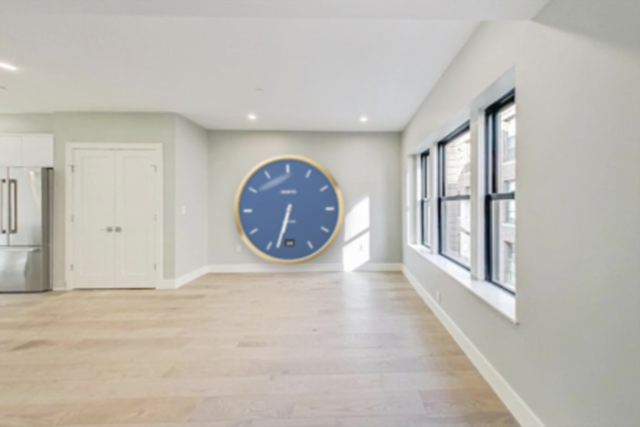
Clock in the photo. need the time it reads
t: 6:33
